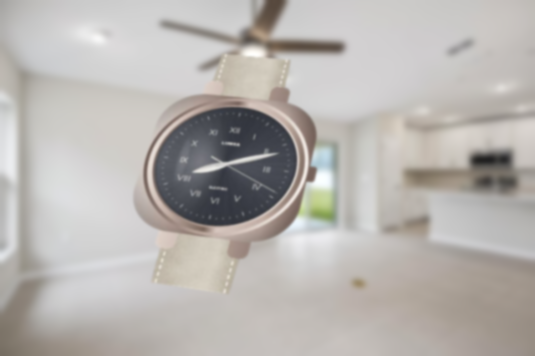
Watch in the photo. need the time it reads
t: 8:11:19
